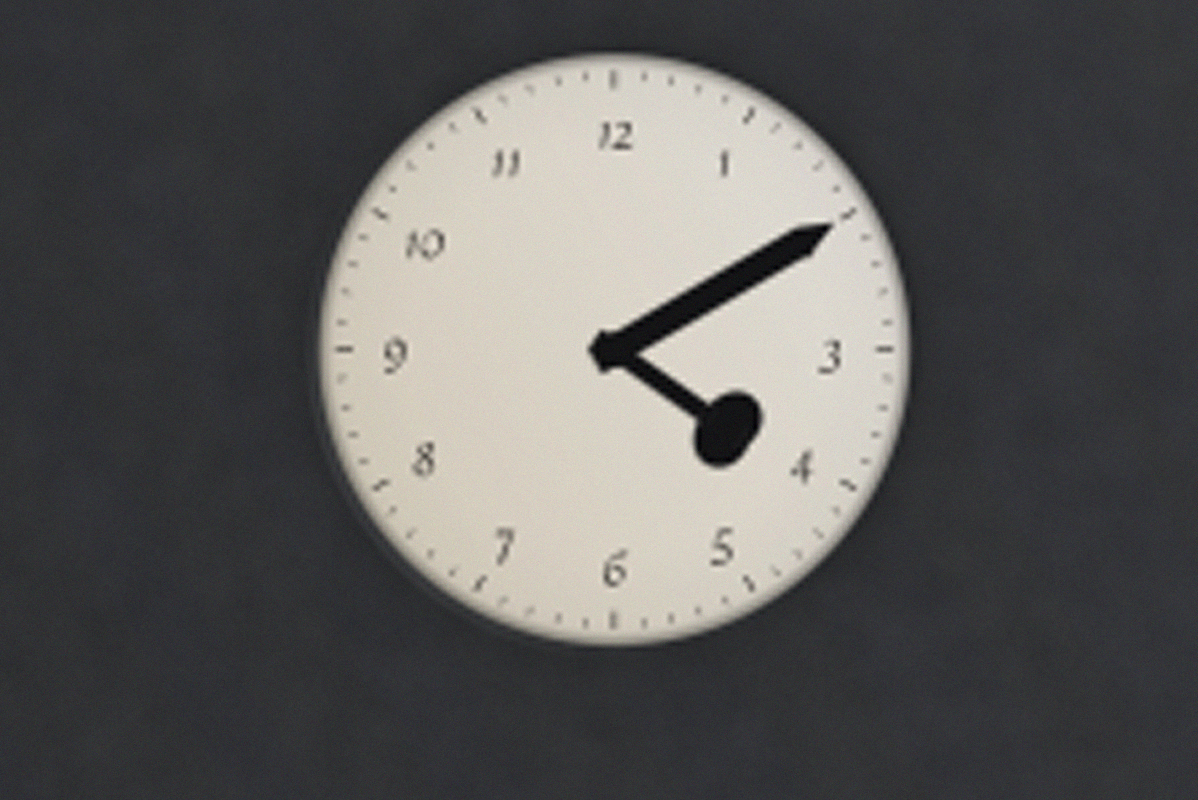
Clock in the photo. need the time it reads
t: 4:10
